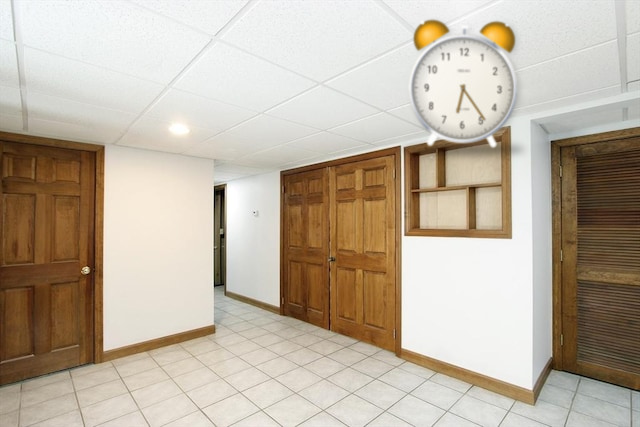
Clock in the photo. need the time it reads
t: 6:24
